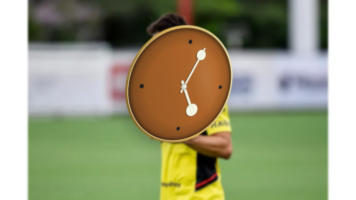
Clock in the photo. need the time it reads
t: 5:04
